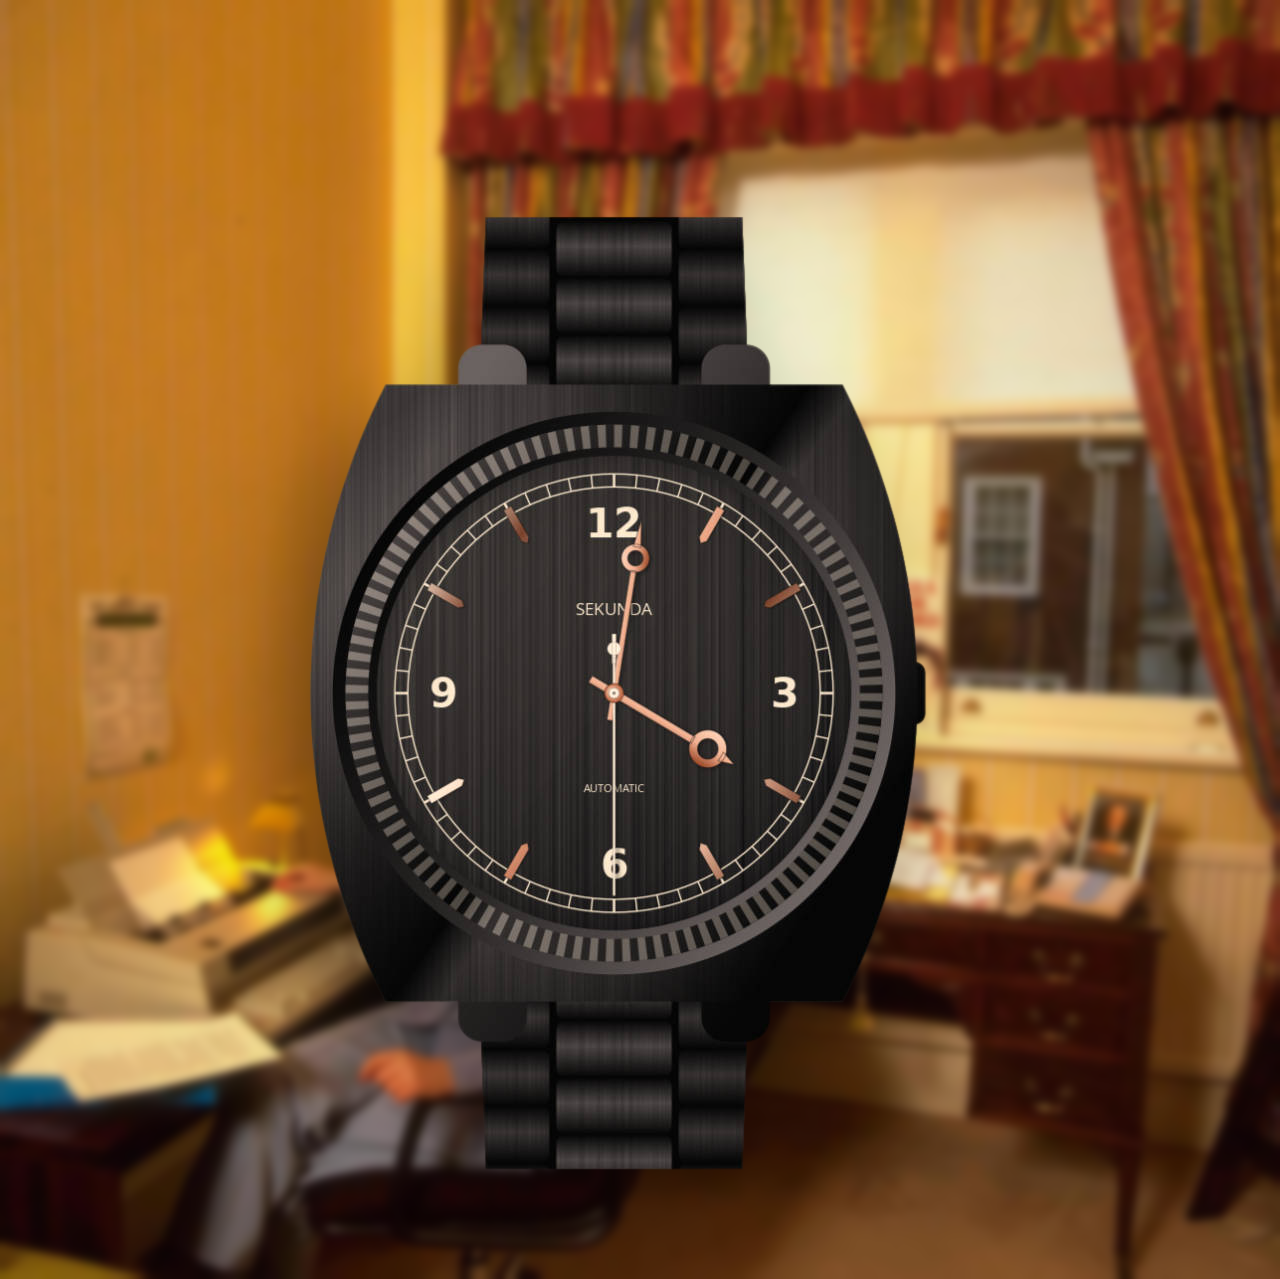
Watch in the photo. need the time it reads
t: 4:01:30
